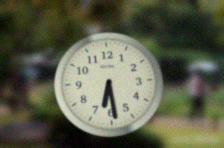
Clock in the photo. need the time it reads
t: 6:29
